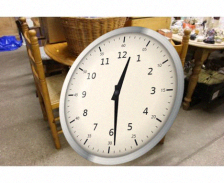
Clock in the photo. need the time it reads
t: 12:29
